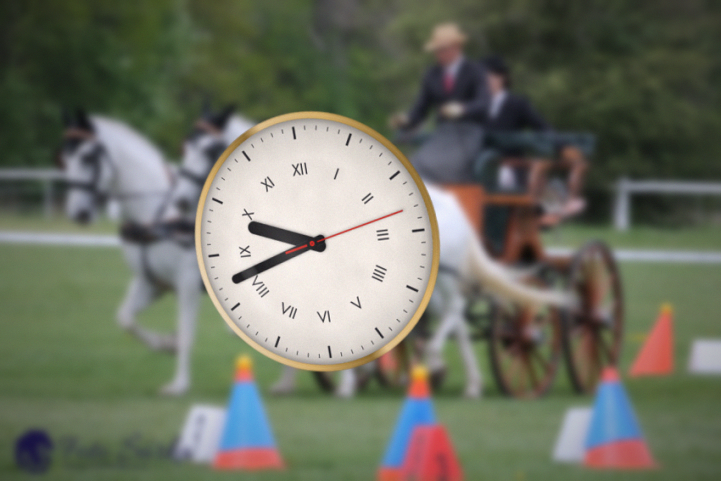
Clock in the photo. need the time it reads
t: 9:42:13
